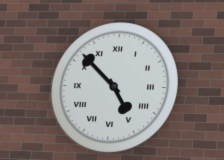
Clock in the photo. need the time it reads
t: 4:52
